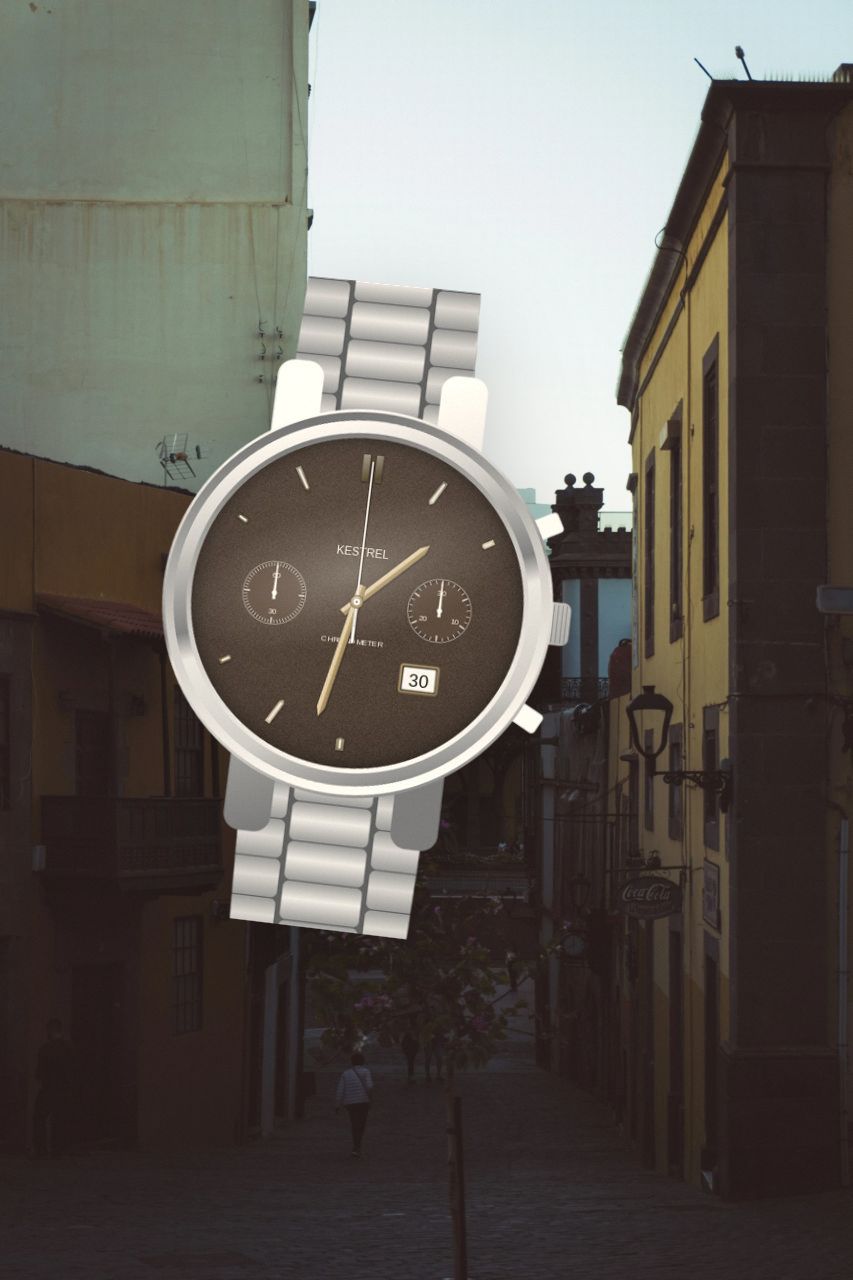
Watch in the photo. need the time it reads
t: 1:32
